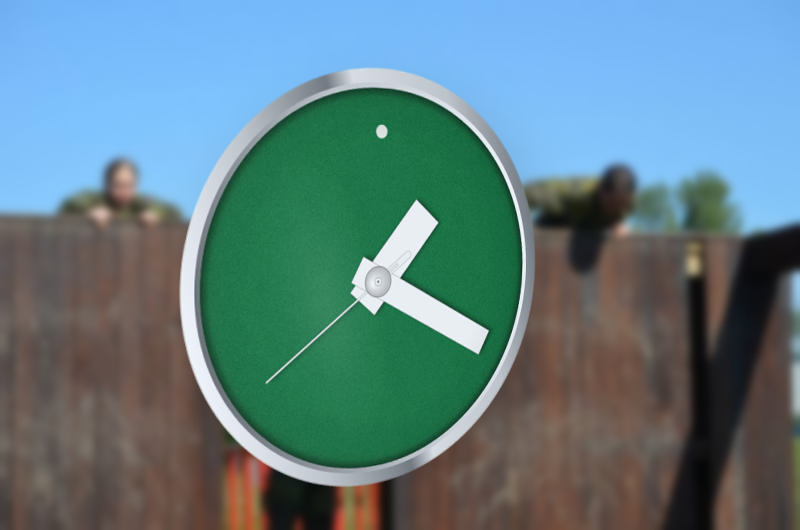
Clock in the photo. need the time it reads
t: 1:19:39
